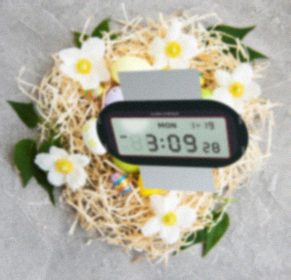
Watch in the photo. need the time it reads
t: 3:09
